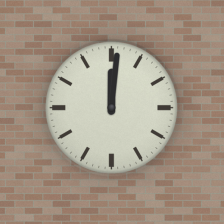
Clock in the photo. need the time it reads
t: 12:01
